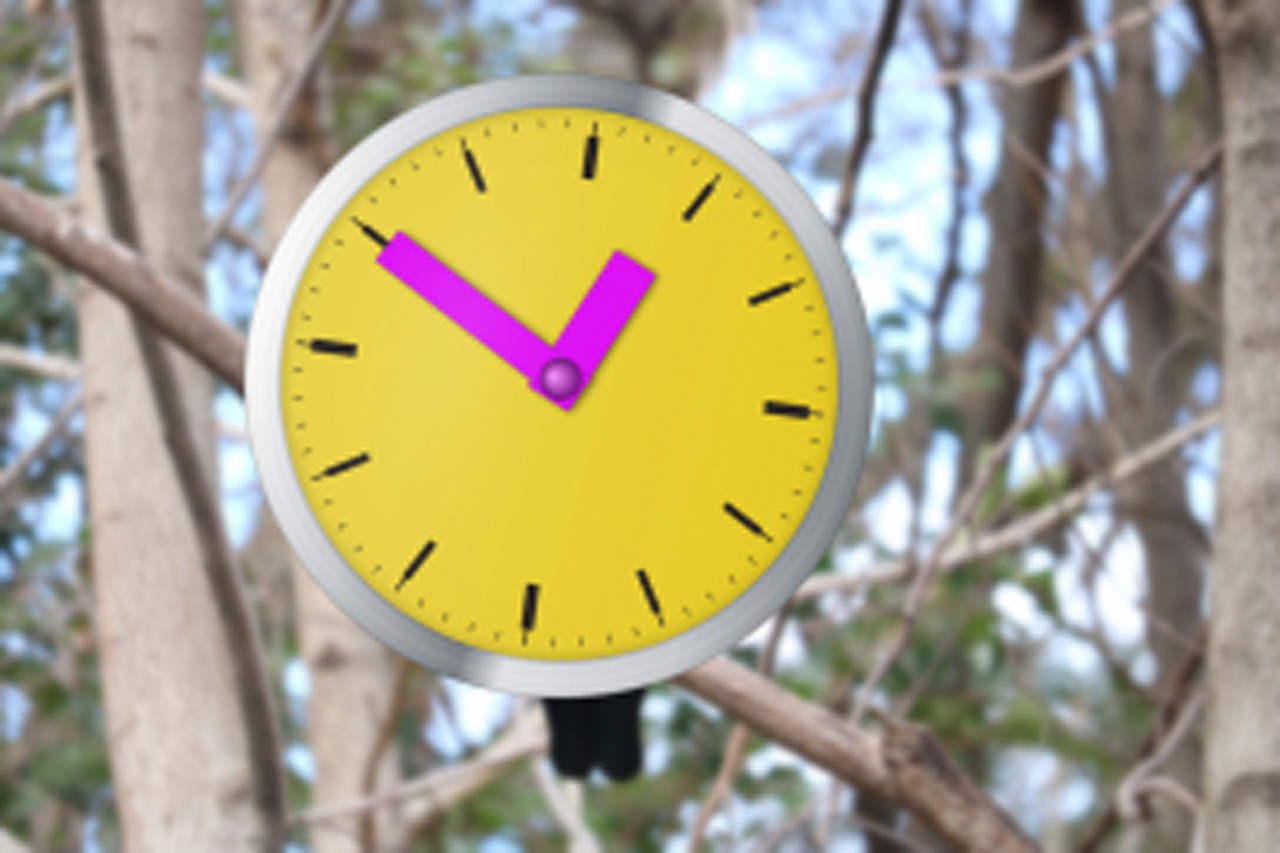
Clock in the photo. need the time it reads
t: 12:50
